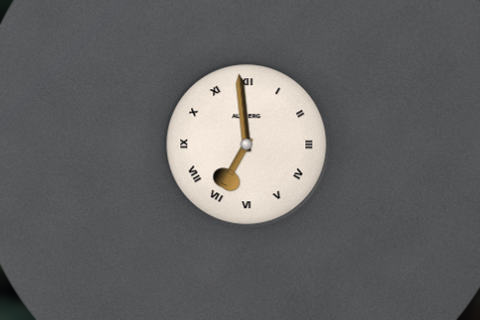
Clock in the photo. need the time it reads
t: 6:59
